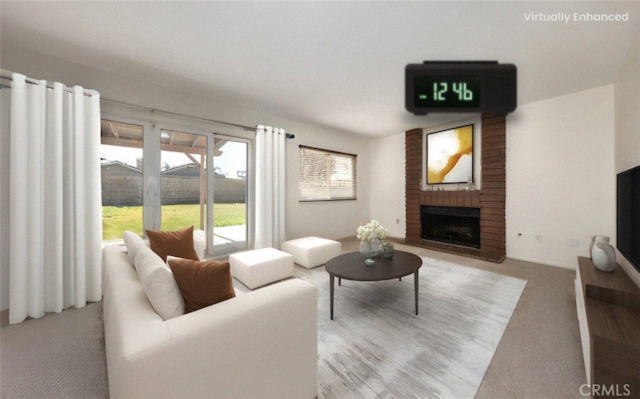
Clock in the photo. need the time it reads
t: 12:46
